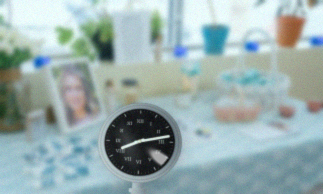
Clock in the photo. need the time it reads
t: 8:13
